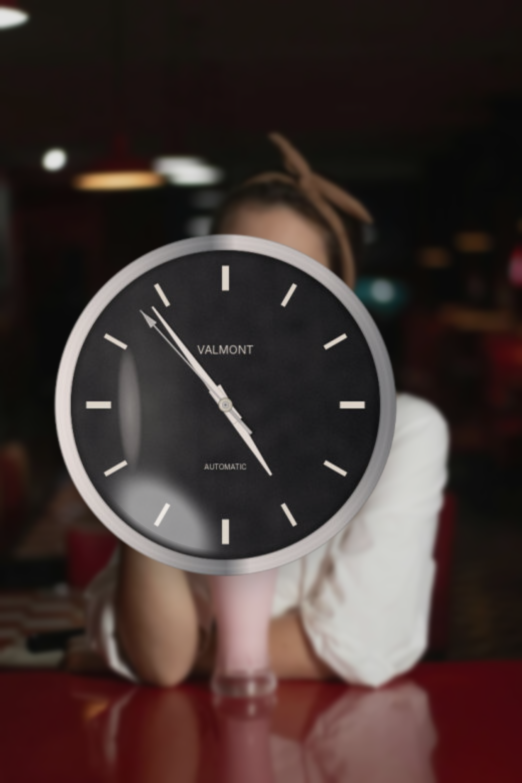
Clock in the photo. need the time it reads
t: 4:53:53
